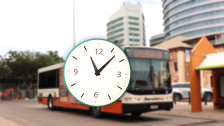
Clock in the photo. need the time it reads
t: 11:07
